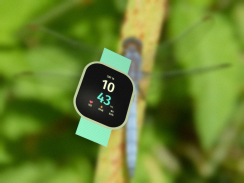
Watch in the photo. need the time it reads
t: 10:43
